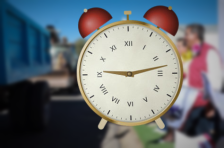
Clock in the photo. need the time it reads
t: 9:13
